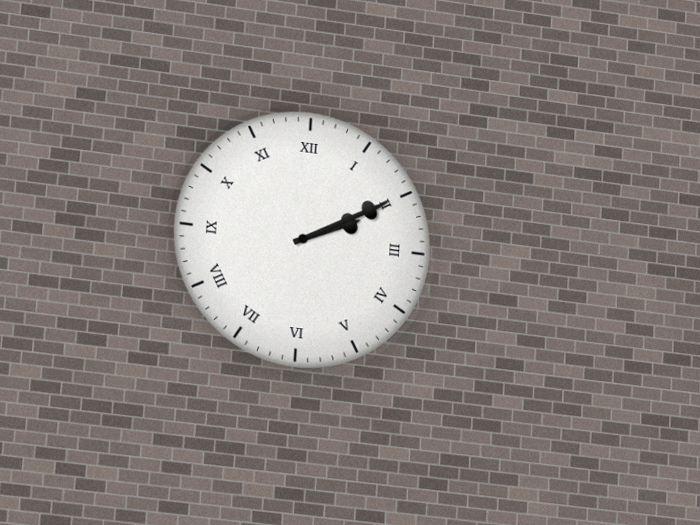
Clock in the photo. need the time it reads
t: 2:10
